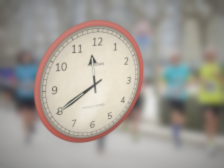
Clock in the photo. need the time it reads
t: 11:40
